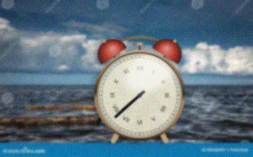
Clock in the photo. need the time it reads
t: 7:38
